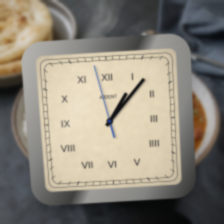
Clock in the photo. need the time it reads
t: 1:06:58
